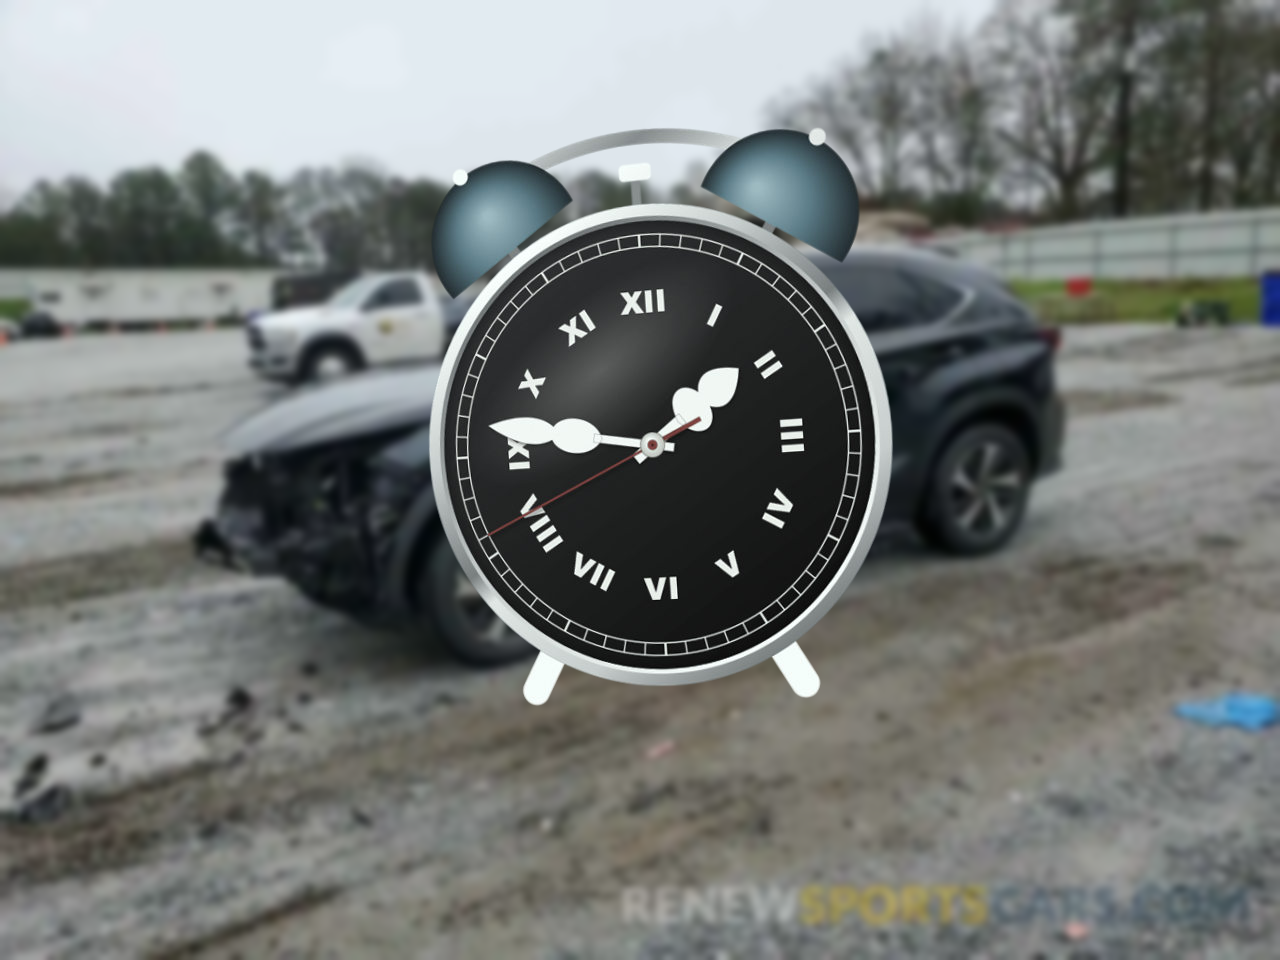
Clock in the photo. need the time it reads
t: 1:46:41
